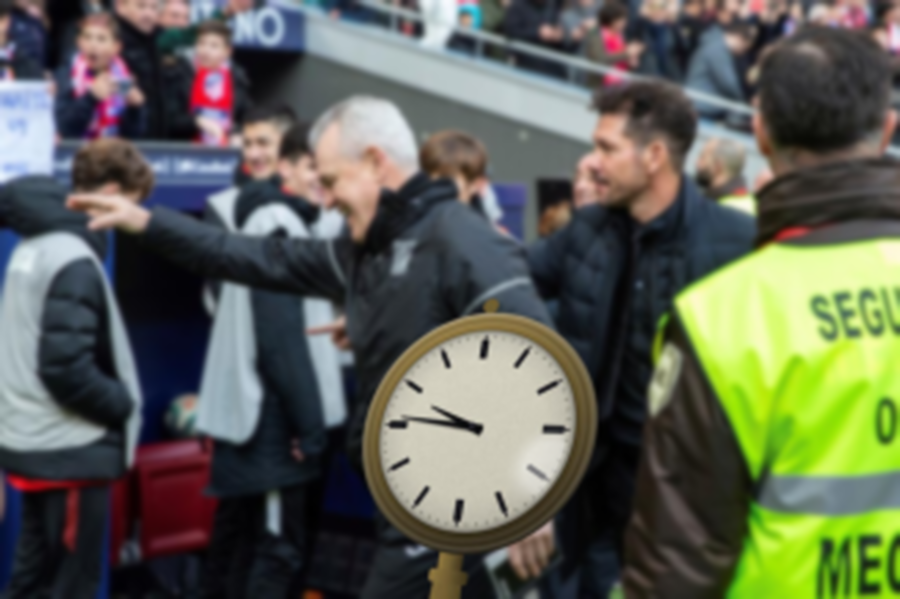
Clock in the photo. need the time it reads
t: 9:46
